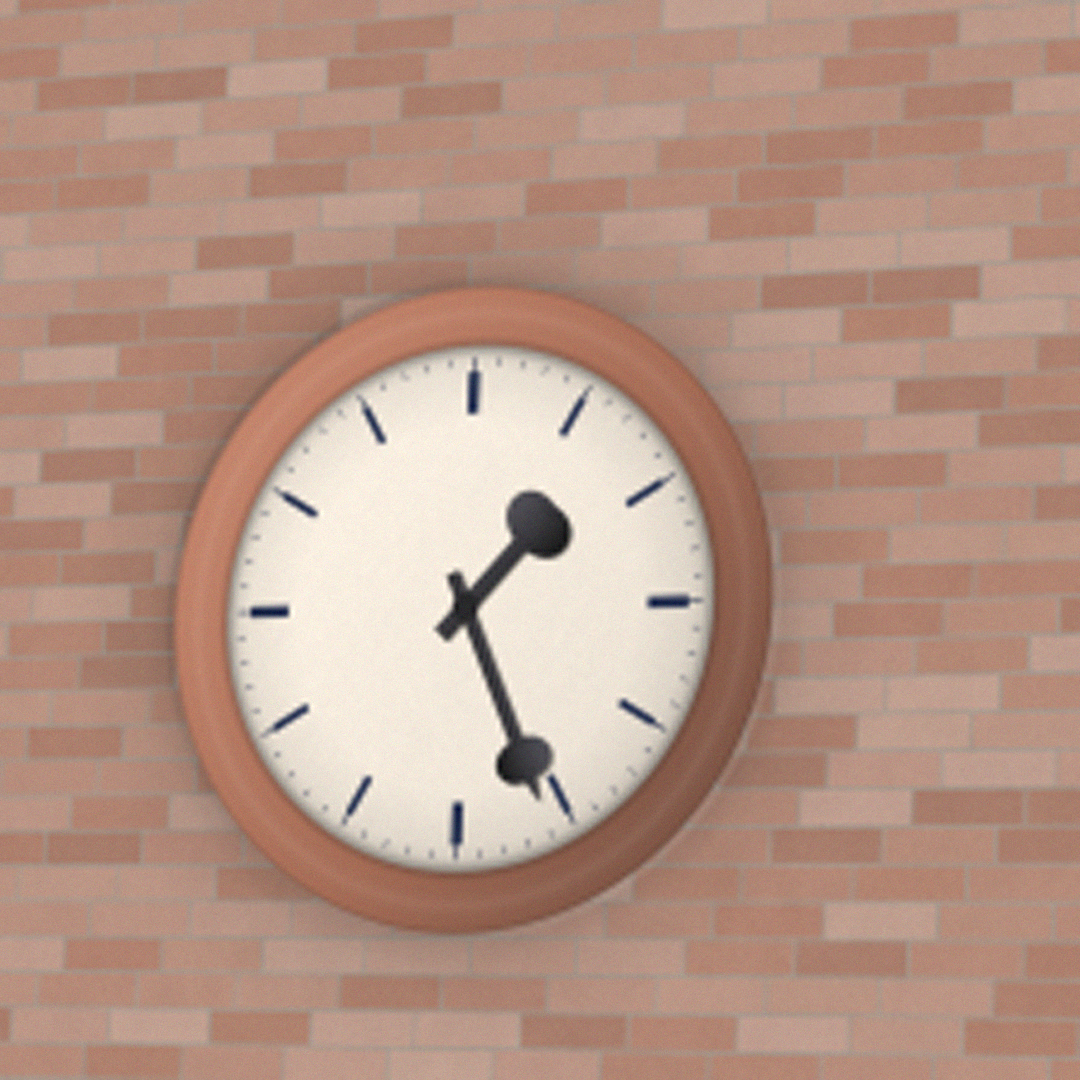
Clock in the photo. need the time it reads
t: 1:26
